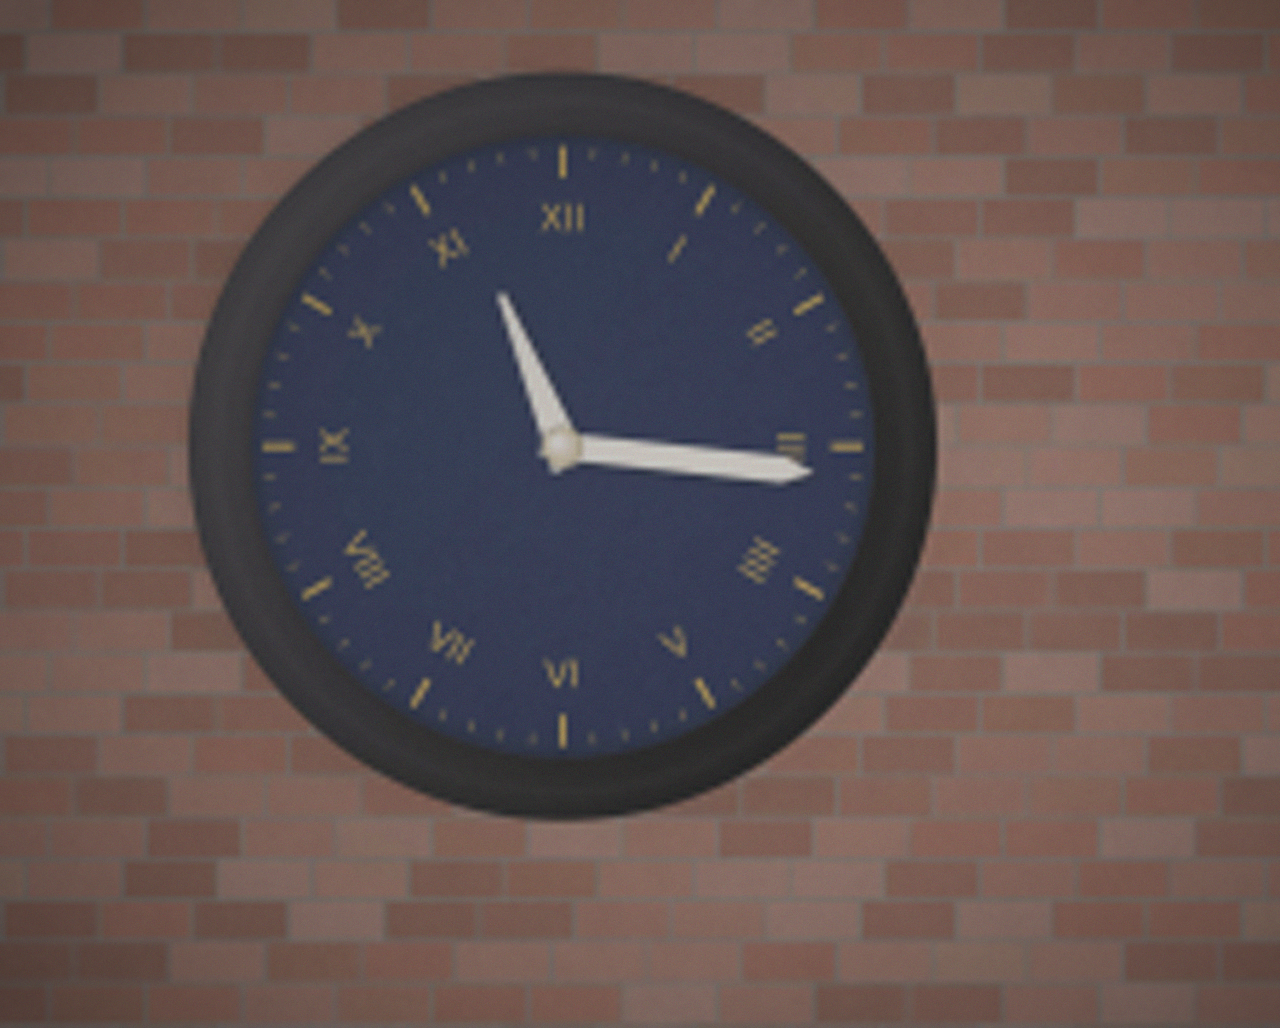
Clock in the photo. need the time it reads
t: 11:16
